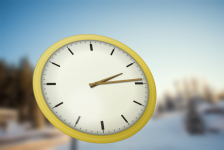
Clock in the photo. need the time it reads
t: 2:14
